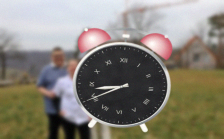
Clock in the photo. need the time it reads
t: 8:40
